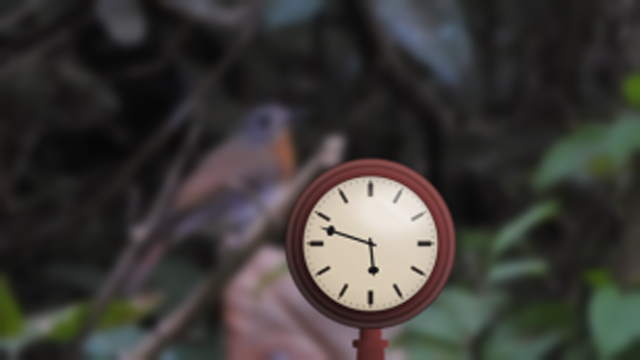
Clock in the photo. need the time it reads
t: 5:48
